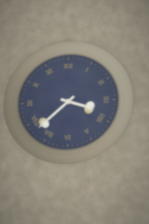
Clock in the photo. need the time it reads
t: 3:38
